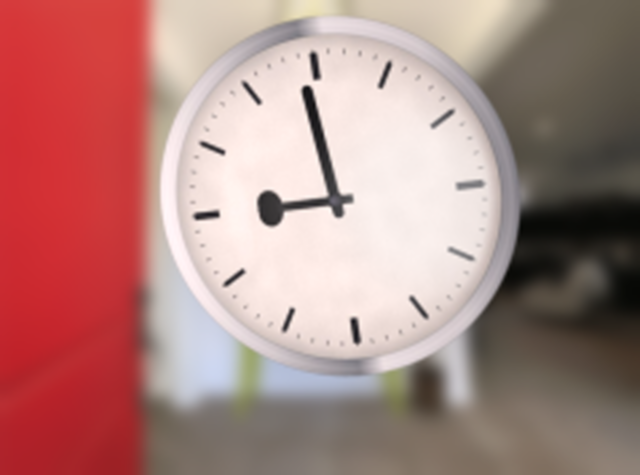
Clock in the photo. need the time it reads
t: 8:59
